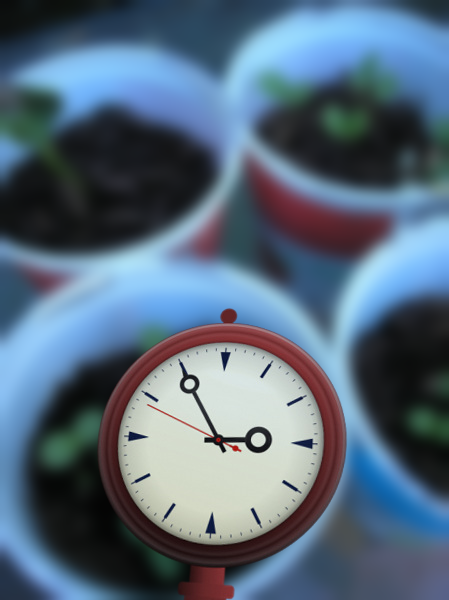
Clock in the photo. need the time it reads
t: 2:54:49
